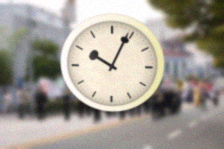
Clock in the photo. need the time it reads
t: 10:04
